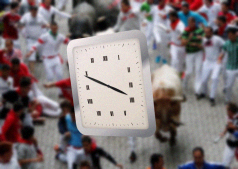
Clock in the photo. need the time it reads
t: 3:49
